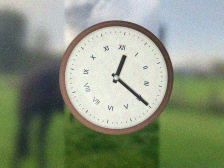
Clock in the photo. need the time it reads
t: 12:20
